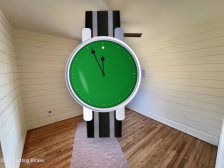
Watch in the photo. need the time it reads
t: 11:56
